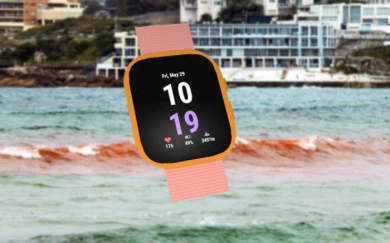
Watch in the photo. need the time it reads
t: 10:19
